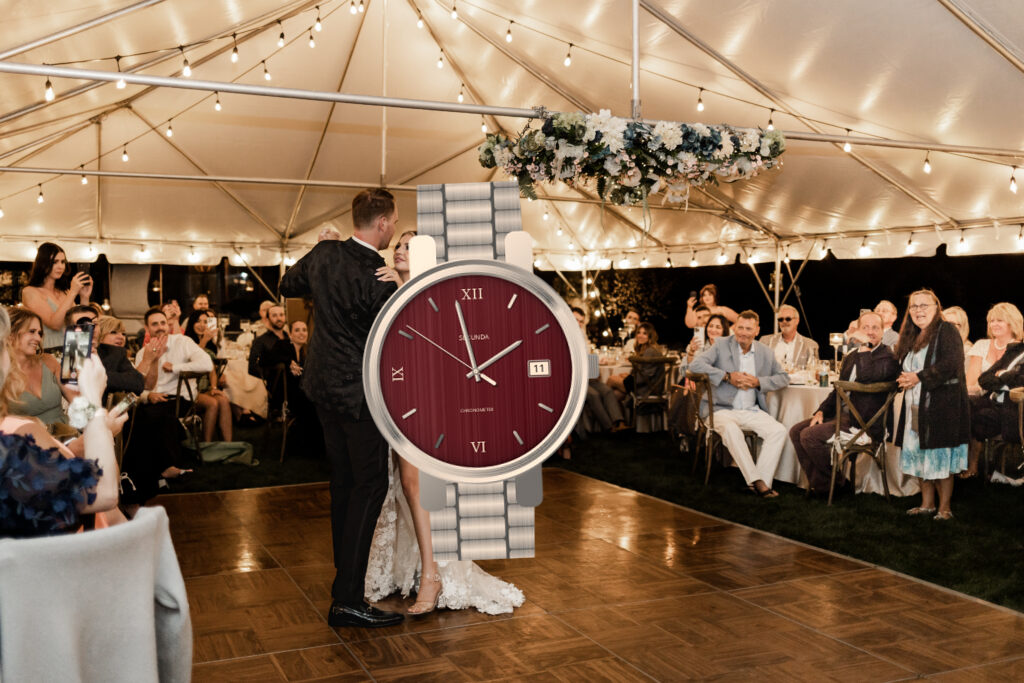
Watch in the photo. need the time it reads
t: 1:57:51
